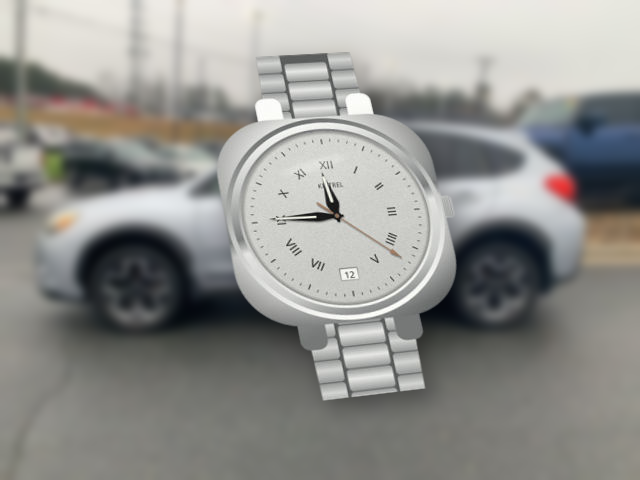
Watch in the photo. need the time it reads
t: 11:45:22
